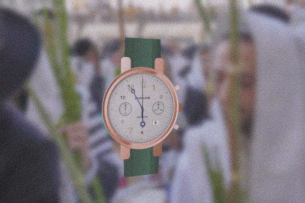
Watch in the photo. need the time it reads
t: 5:55
